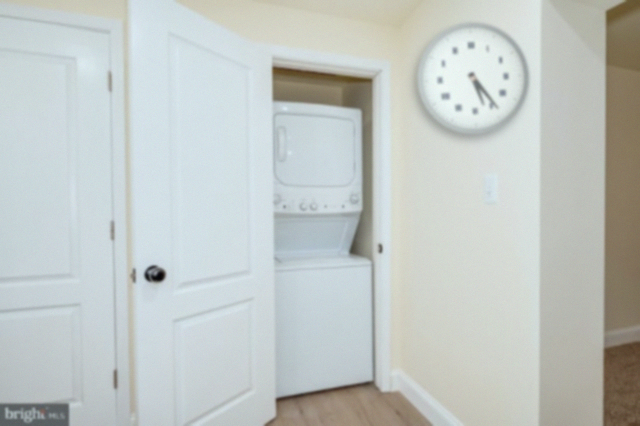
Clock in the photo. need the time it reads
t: 5:24
